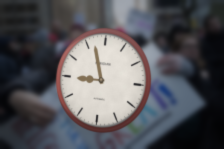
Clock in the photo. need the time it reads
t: 8:57
